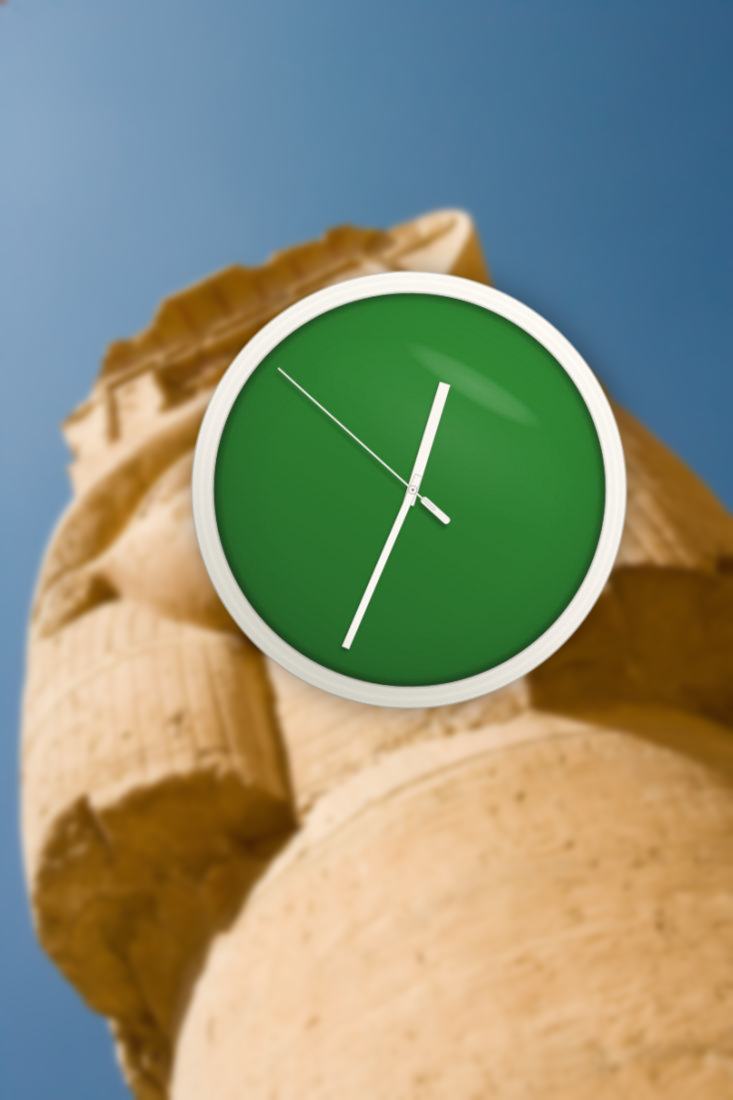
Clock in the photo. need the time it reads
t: 12:33:52
